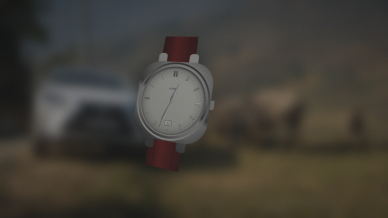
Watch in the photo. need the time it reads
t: 12:33
